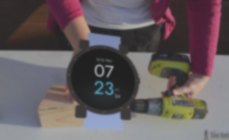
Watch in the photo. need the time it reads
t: 7:23
